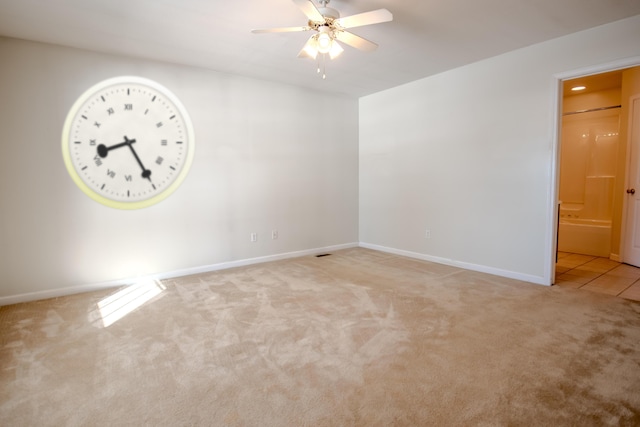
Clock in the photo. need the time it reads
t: 8:25
